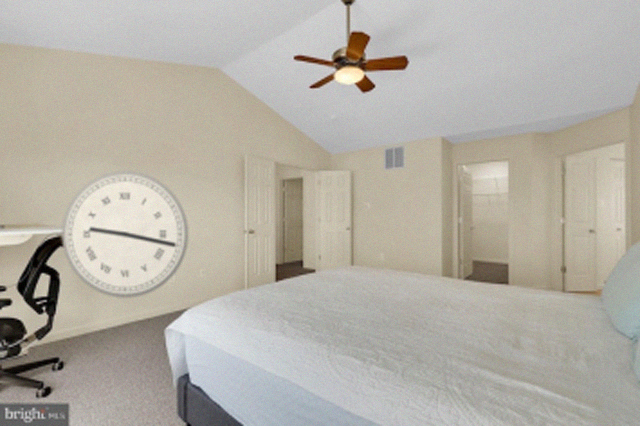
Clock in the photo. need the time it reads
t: 9:17
